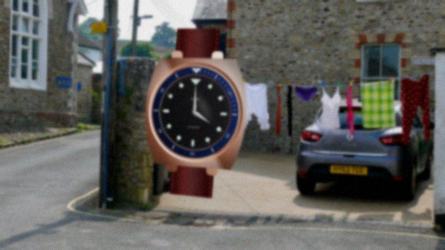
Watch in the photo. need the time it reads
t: 4:00
